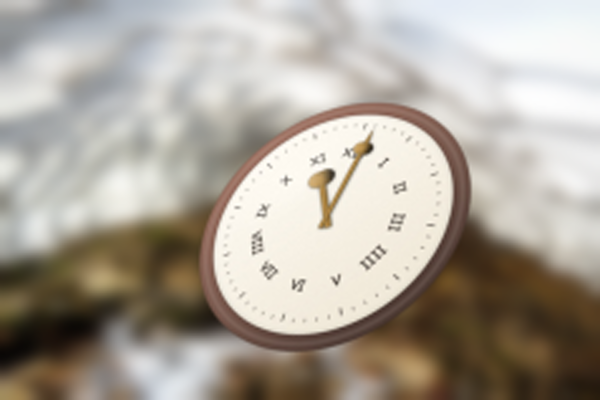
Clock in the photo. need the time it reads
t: 11:01
